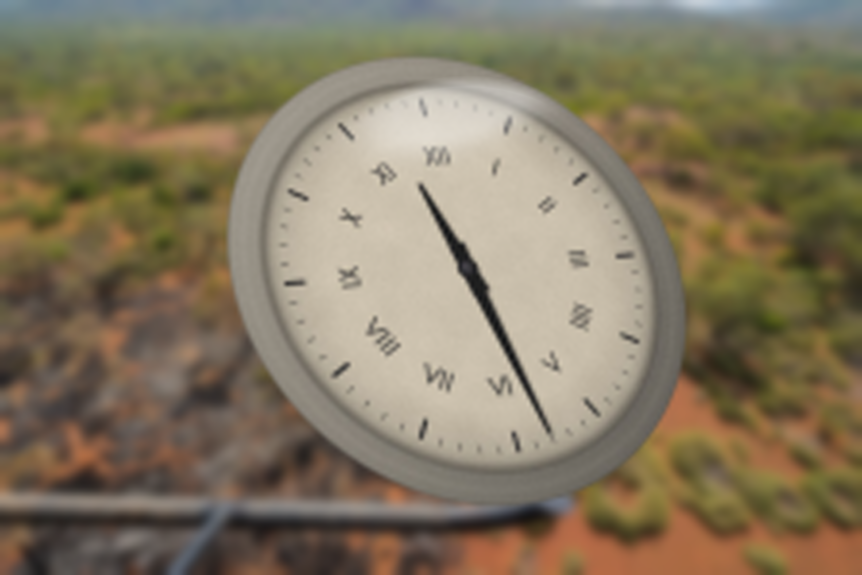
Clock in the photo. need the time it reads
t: 11:28
